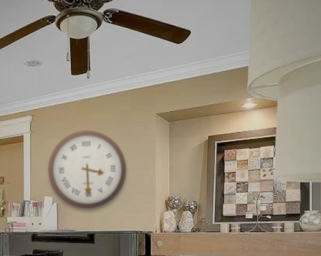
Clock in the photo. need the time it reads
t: 3:30
